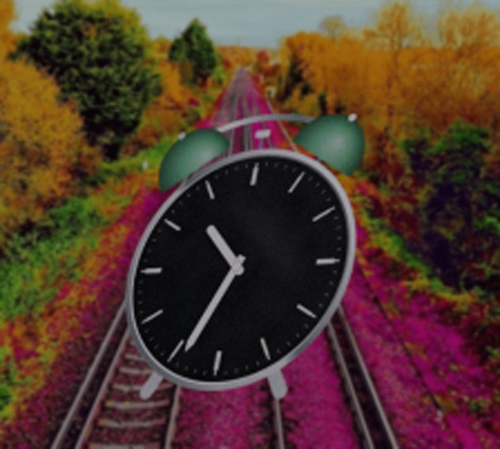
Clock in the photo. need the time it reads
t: 10:34
